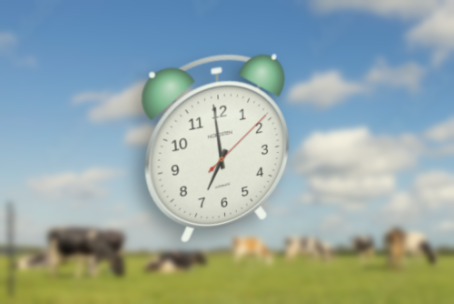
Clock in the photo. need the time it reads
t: 6:59:09
